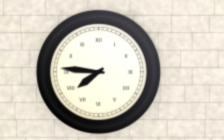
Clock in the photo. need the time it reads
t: 7:46
